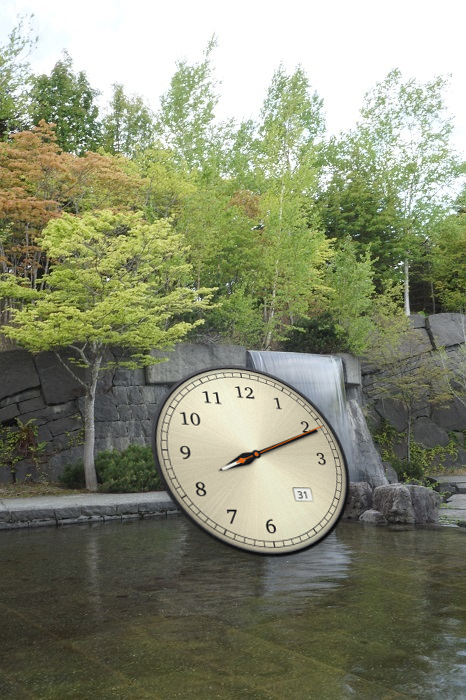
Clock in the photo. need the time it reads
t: 8:11:11
